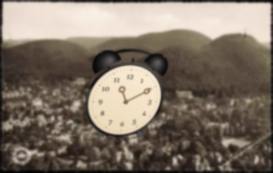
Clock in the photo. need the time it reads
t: 11:10
